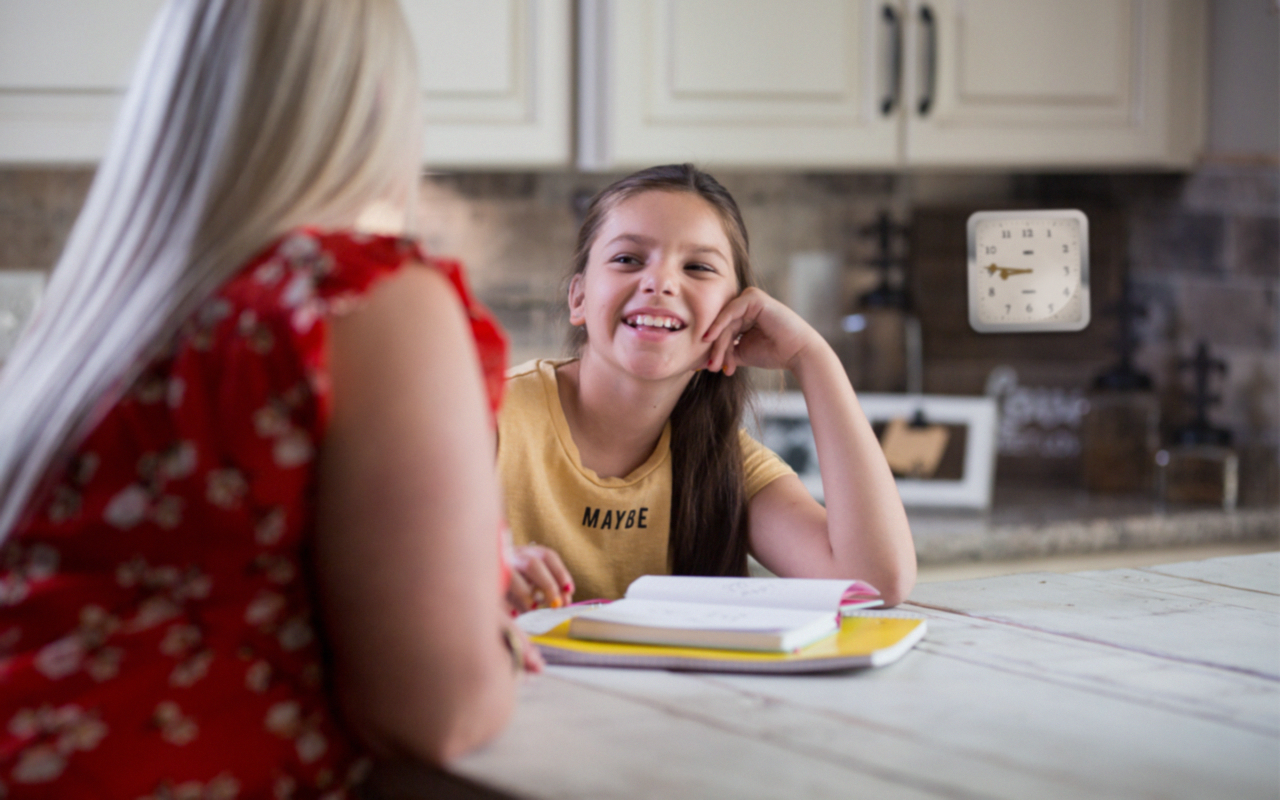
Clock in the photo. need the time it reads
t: 8:46
